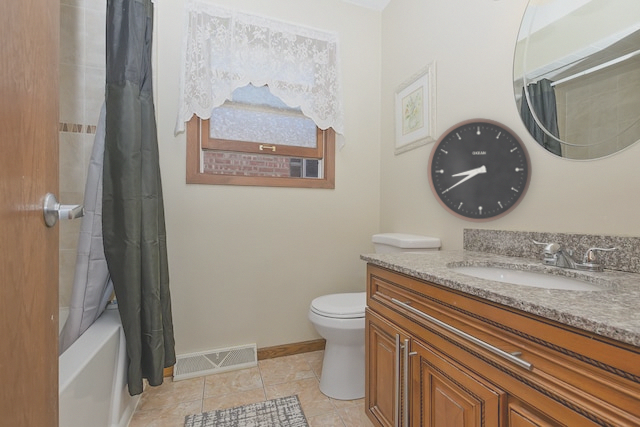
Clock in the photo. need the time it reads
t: 8:40
